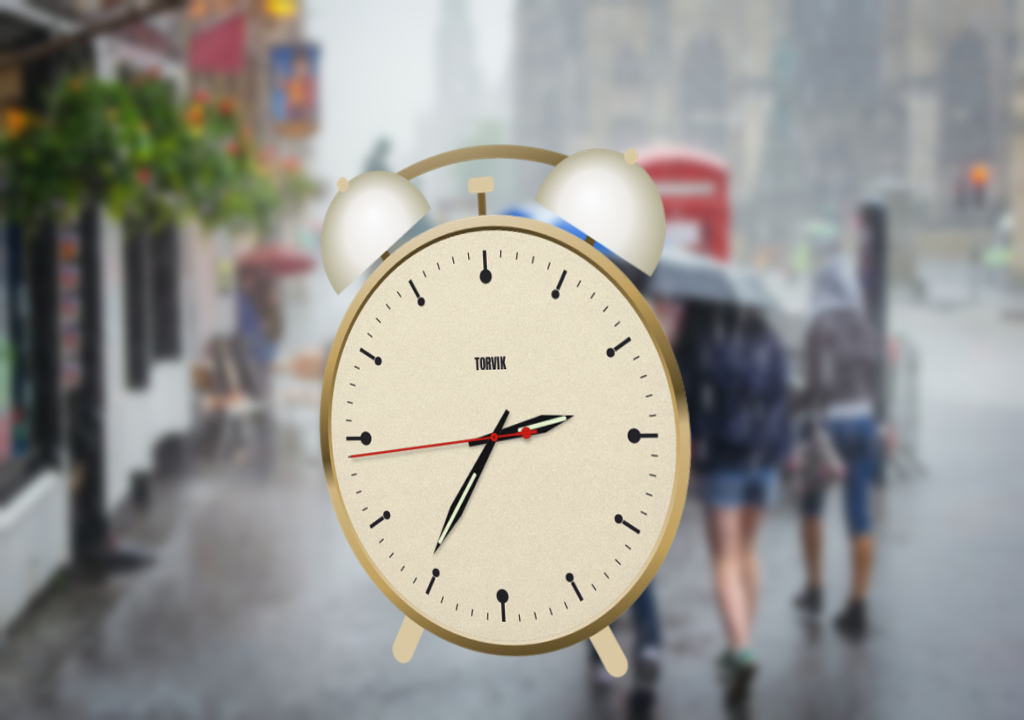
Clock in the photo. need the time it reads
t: 2:35:44
